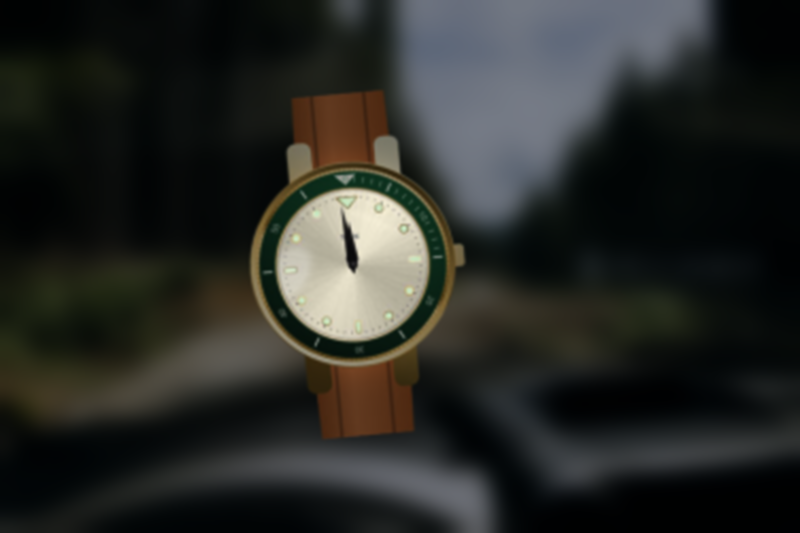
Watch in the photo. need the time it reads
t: 11:59
